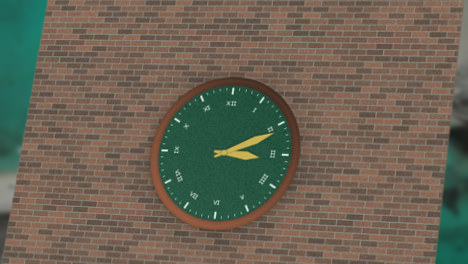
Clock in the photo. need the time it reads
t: 3:11
